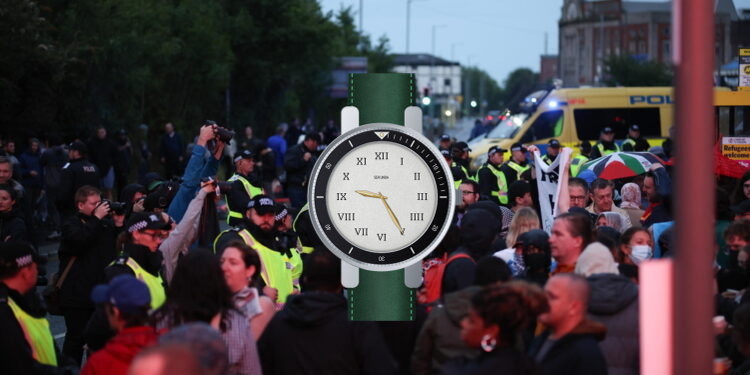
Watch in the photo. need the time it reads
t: 9:25
